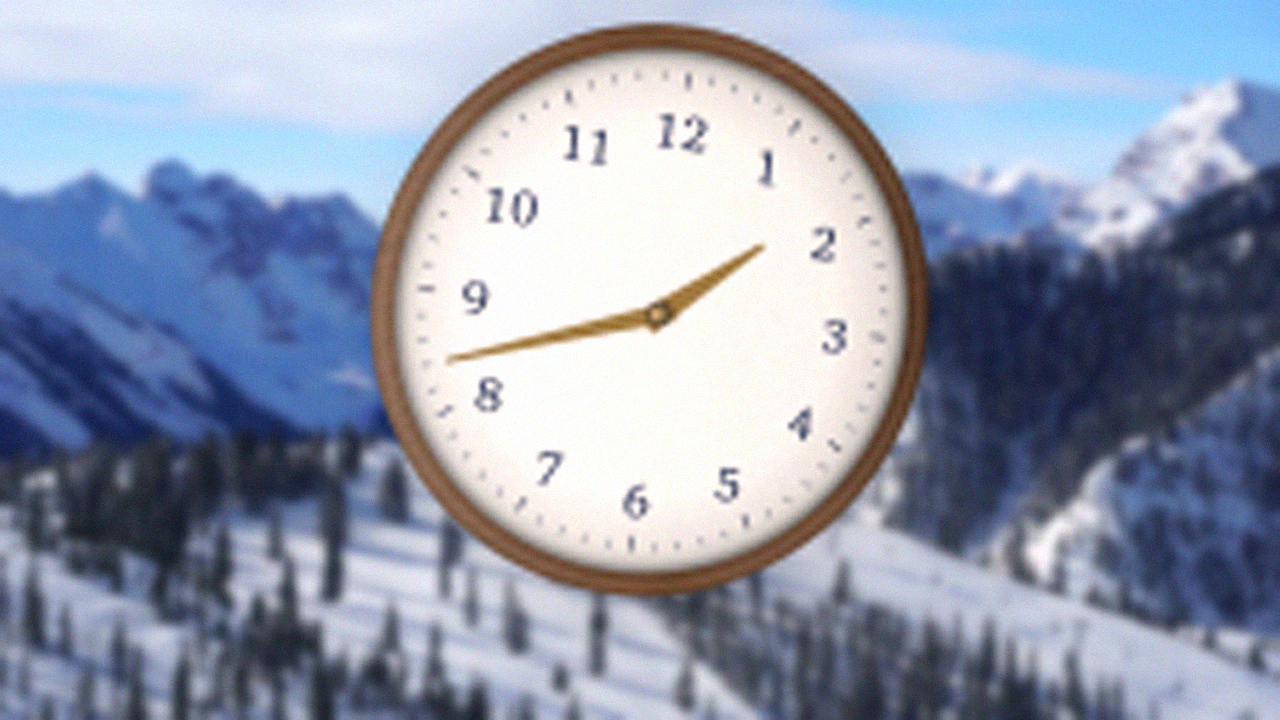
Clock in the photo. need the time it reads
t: 1:42
